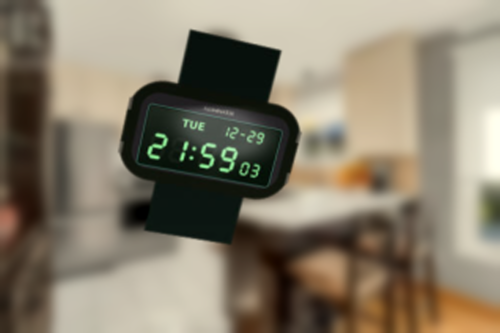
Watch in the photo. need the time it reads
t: 21:59:03
